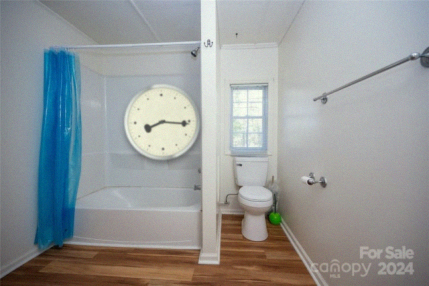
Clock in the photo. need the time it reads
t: 8:16
